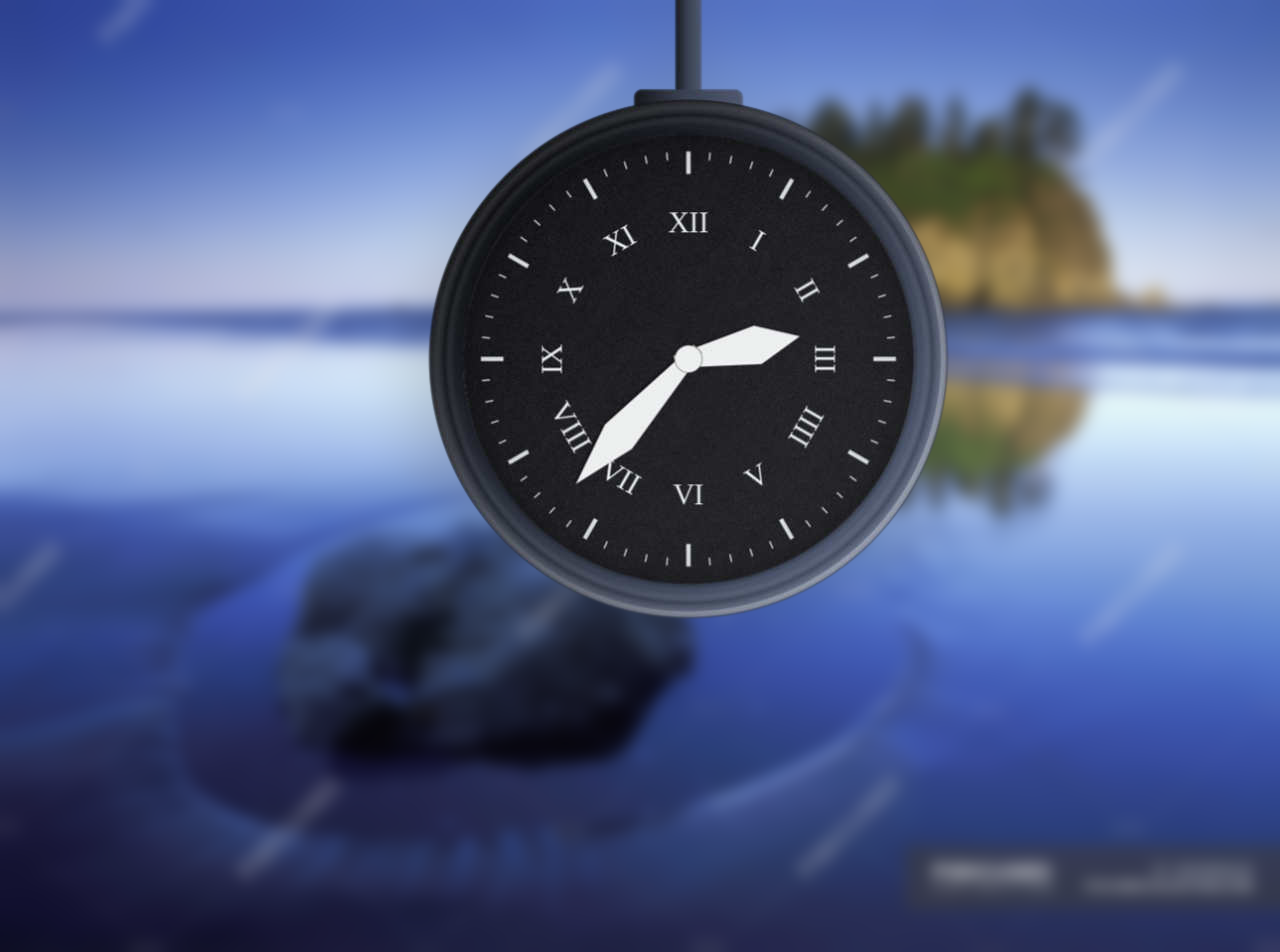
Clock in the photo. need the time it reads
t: 2:37
